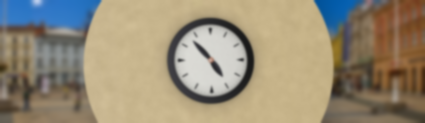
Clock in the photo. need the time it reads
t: 4:53
